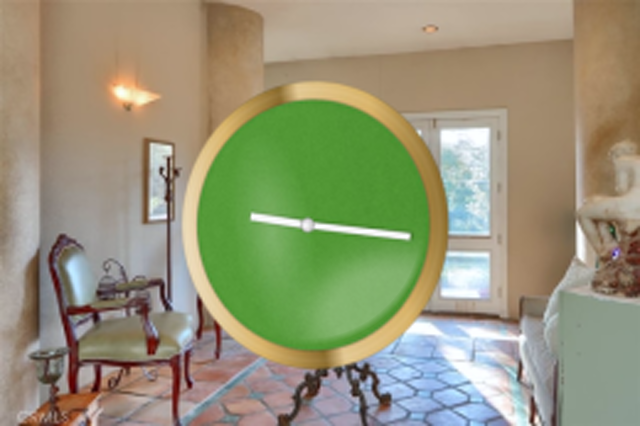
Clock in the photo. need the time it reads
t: 9:16
